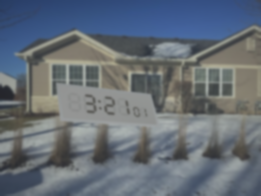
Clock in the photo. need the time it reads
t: 3:21
